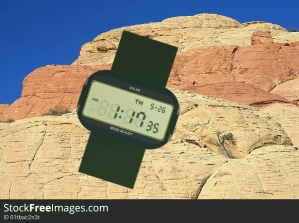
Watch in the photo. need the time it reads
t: 1:17:35
